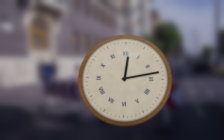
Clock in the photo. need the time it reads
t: 12:13
